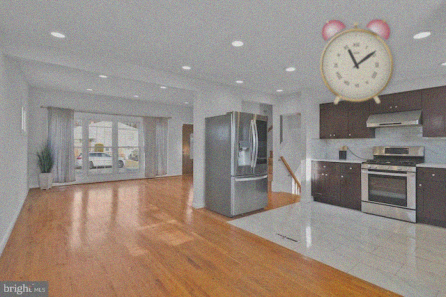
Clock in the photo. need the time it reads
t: 11:09
